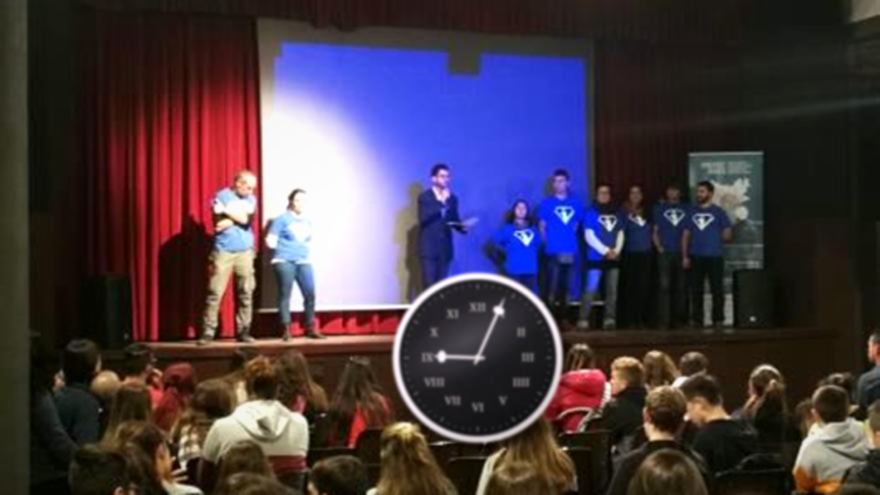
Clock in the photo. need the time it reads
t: 9:04
